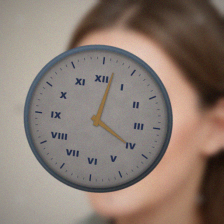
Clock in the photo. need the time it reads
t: 4:02
